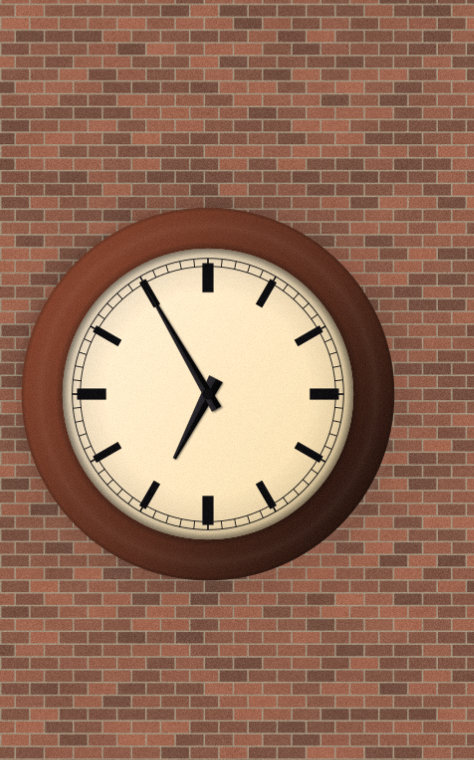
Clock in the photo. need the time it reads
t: 6:55
